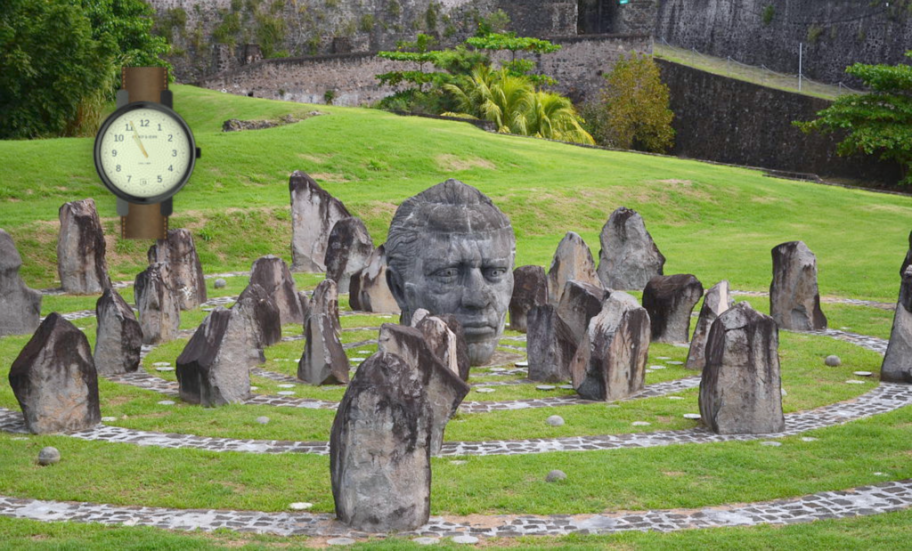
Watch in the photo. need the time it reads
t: 10:56
